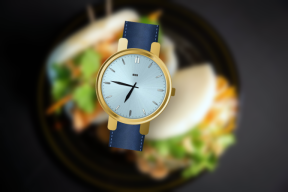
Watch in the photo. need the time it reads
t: 6:46
